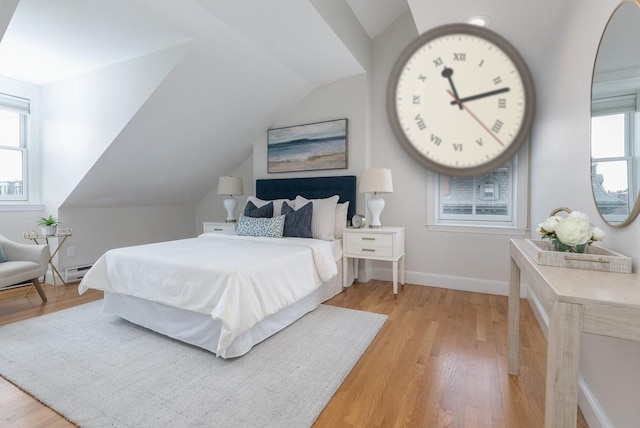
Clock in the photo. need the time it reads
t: 11:12:22
